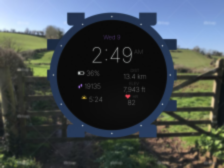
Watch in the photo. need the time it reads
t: 2:49
